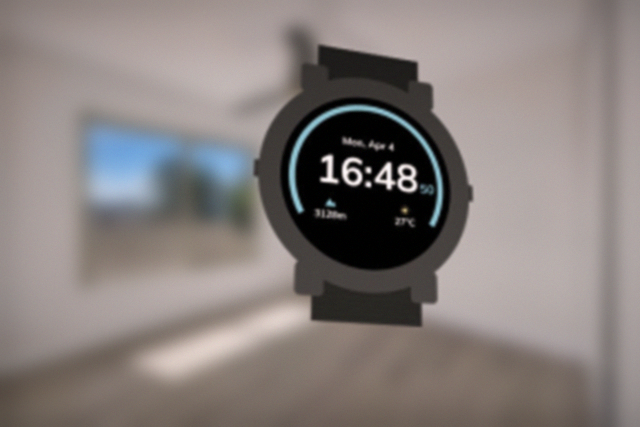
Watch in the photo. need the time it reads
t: 16:48
